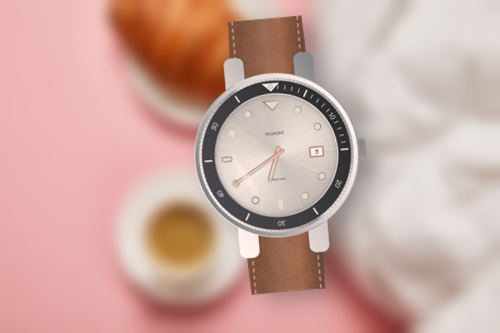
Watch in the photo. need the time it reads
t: 6:40
